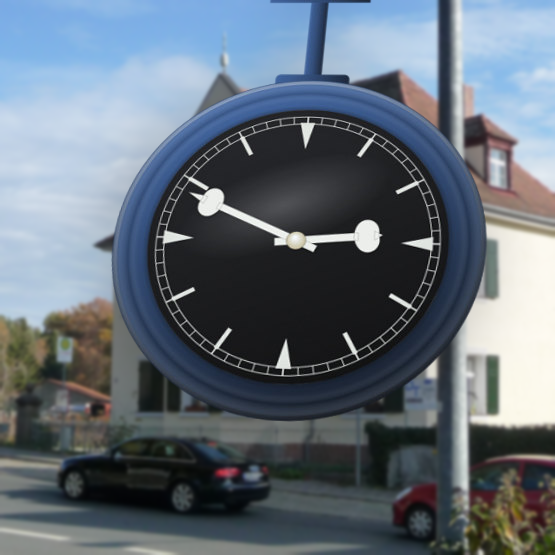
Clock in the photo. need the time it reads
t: 2:49
